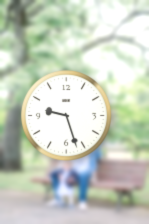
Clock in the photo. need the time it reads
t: 9:27
